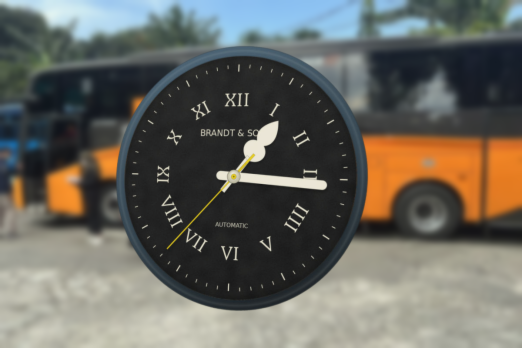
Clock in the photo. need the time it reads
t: 1:15:37
